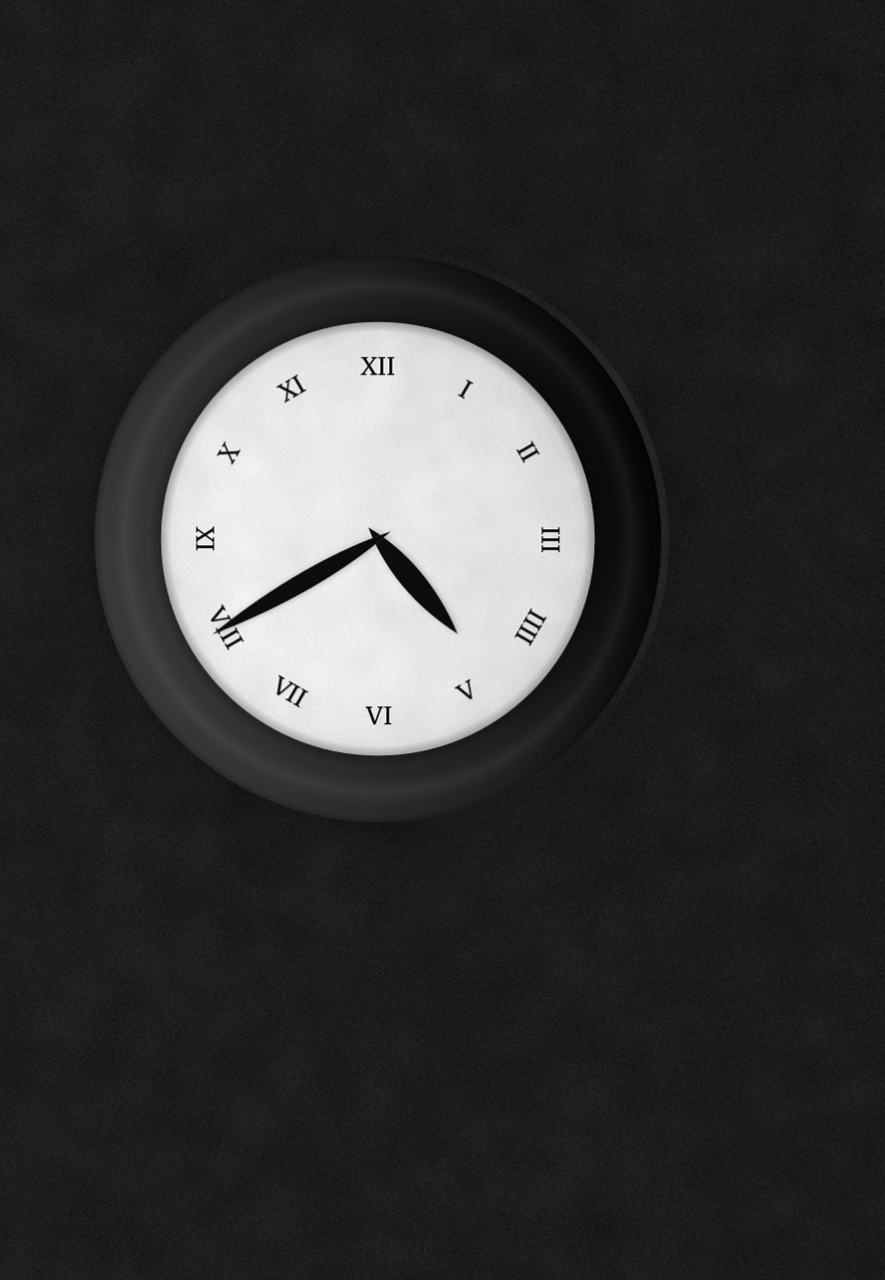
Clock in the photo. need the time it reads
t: 4:40
